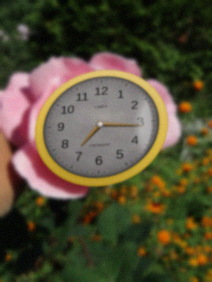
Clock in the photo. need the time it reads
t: 7:16
